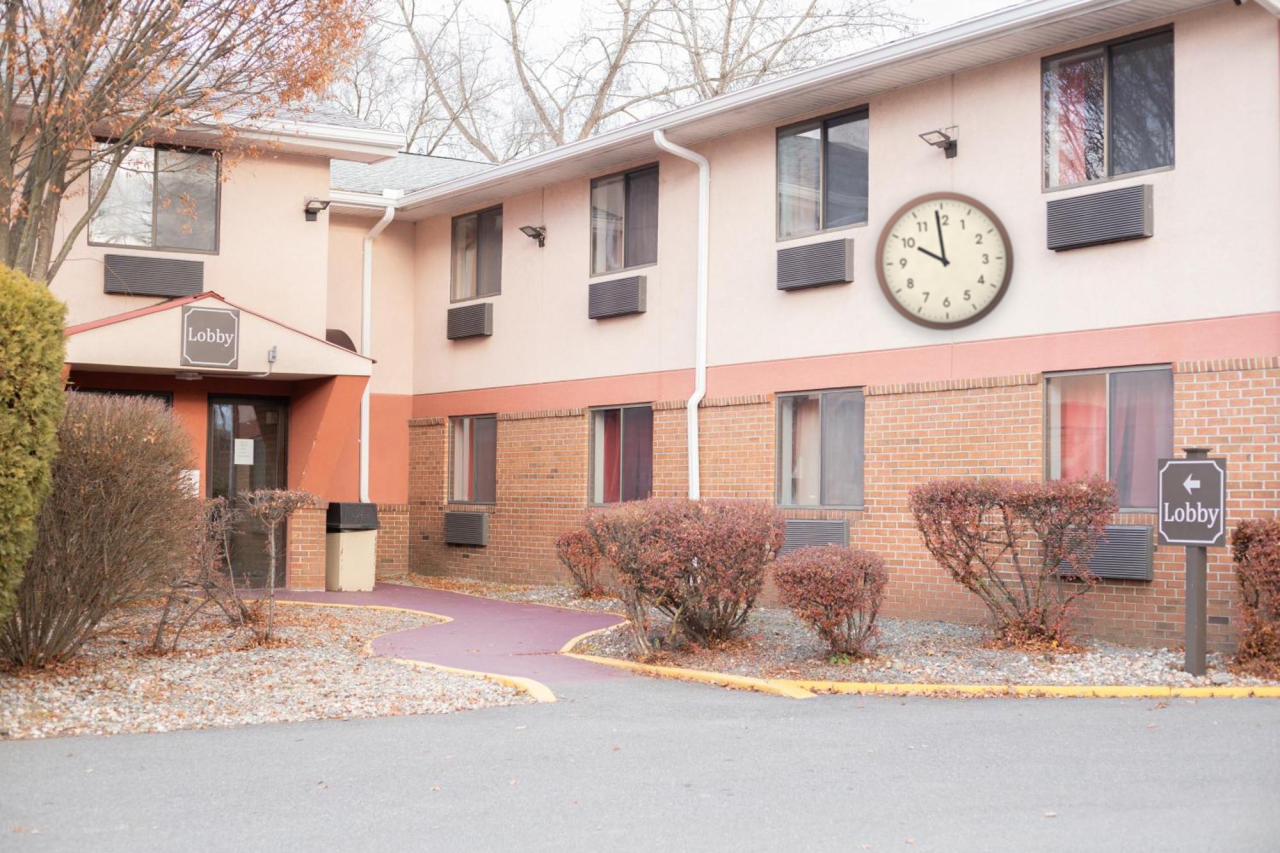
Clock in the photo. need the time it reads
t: 9:59
